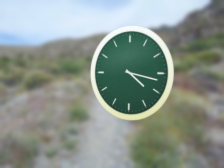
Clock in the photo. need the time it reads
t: 4:17
